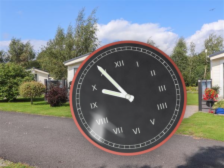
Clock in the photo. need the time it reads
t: 9:55
